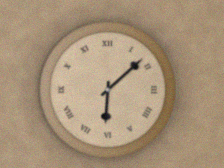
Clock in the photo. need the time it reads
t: 6:08
